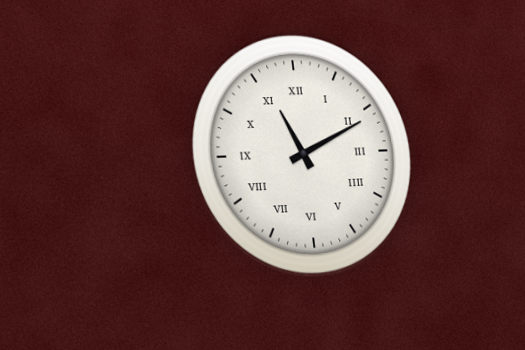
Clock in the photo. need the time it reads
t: 11:11
